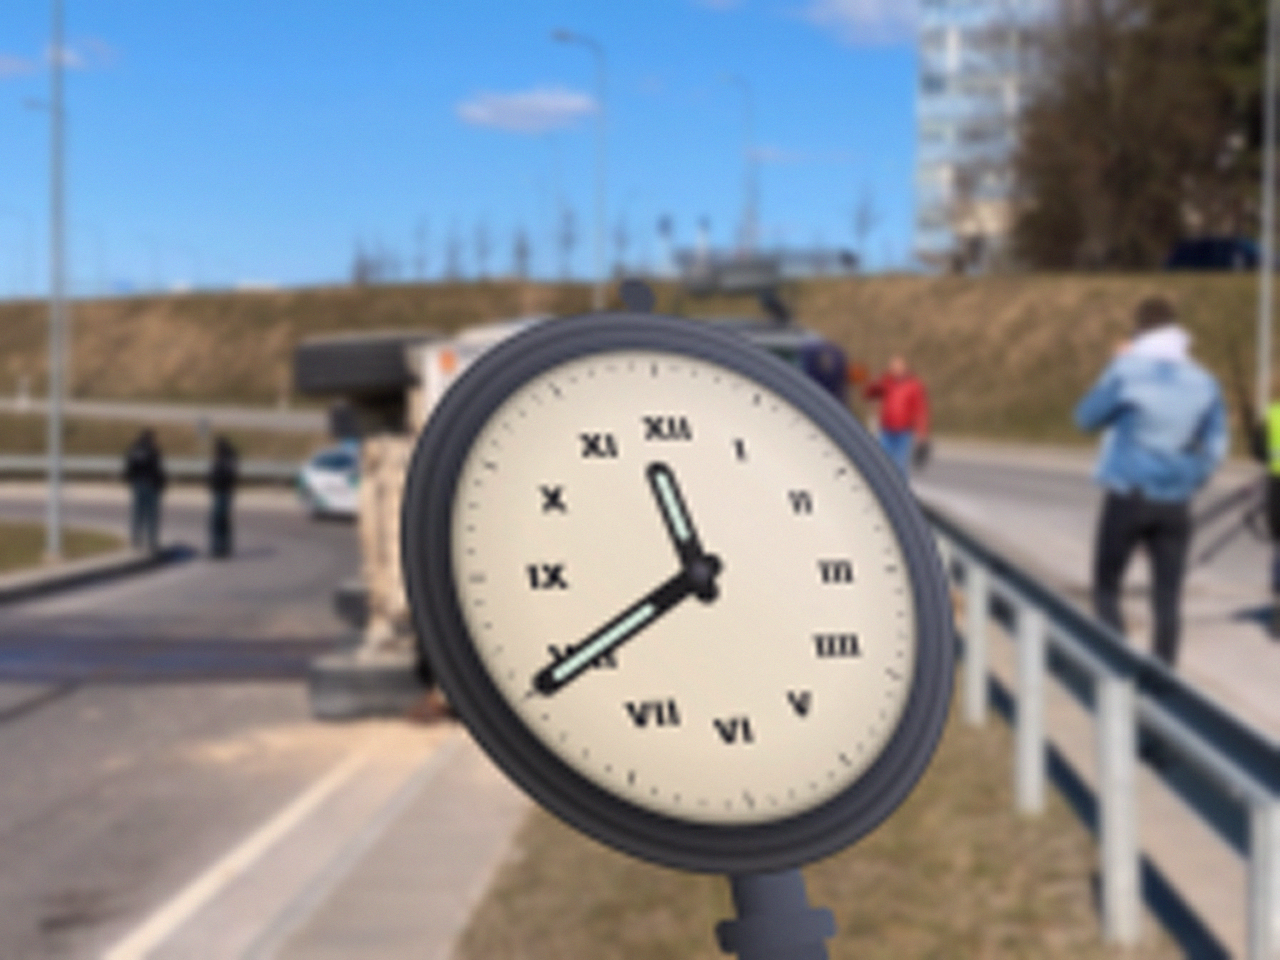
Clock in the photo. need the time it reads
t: 11:40
